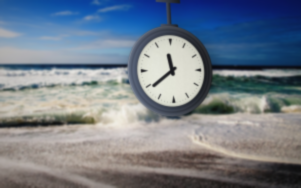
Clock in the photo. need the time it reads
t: 11:39
